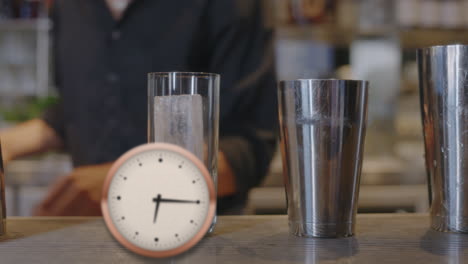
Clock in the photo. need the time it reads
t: 6:15
